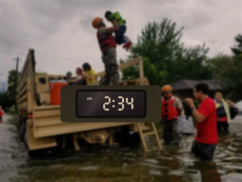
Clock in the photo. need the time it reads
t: 2:34
